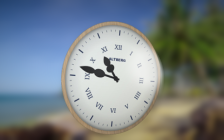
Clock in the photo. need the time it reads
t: 10:47
